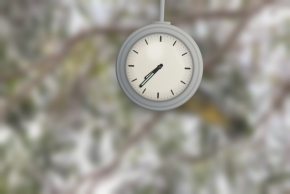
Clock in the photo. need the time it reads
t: 7:37
